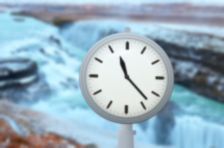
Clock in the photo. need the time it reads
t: 11:23
